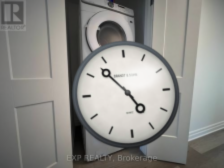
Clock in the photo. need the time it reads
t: 4:53
